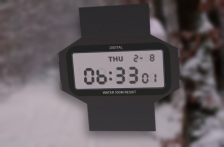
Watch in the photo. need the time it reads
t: 6:33:01
